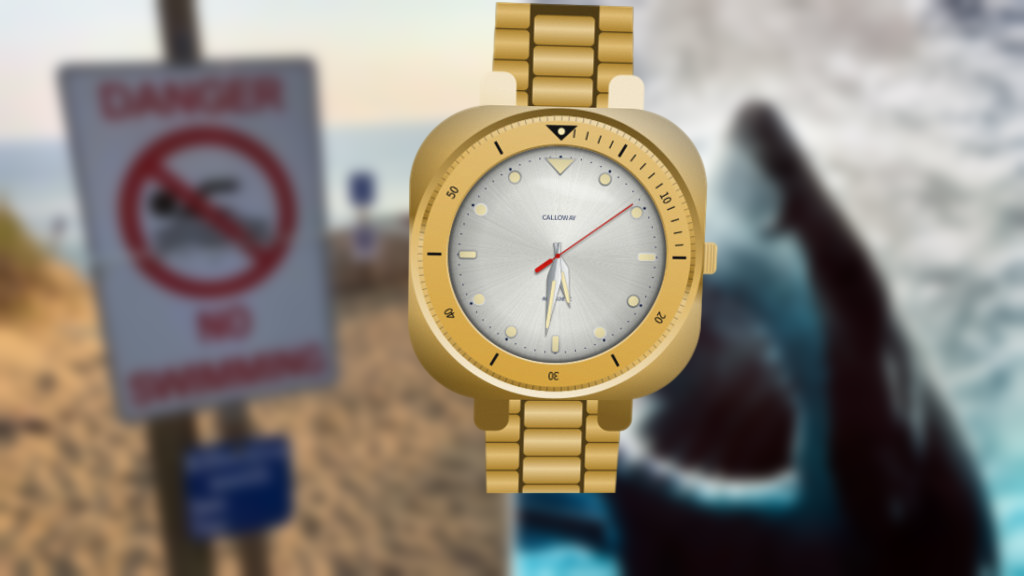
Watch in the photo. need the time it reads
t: 5:31:09
